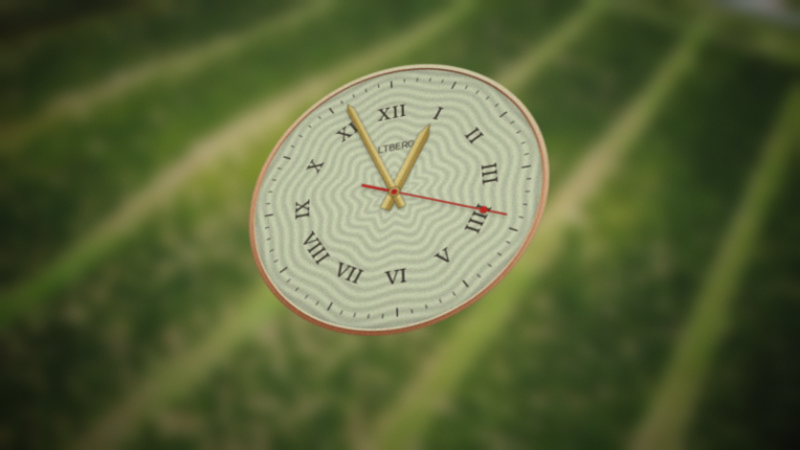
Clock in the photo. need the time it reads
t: 12:56:19
